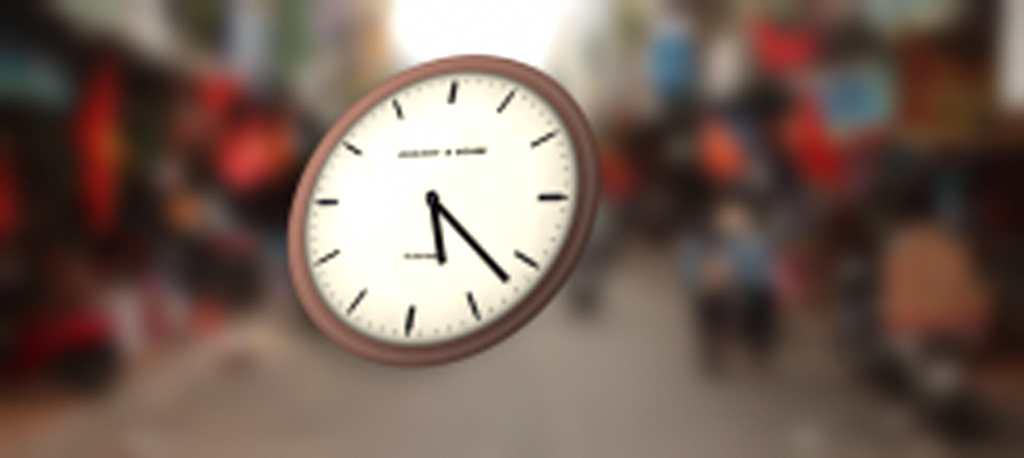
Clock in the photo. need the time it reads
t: 5:22
